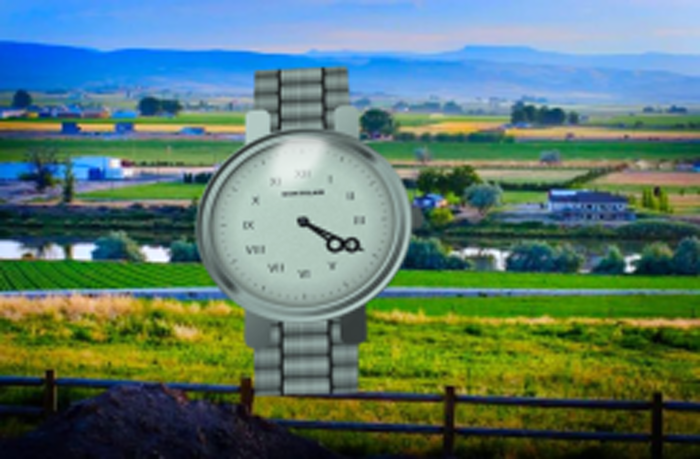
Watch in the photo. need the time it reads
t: 4:20
